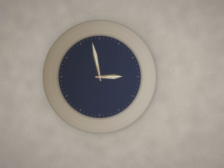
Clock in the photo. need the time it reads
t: 2:58
